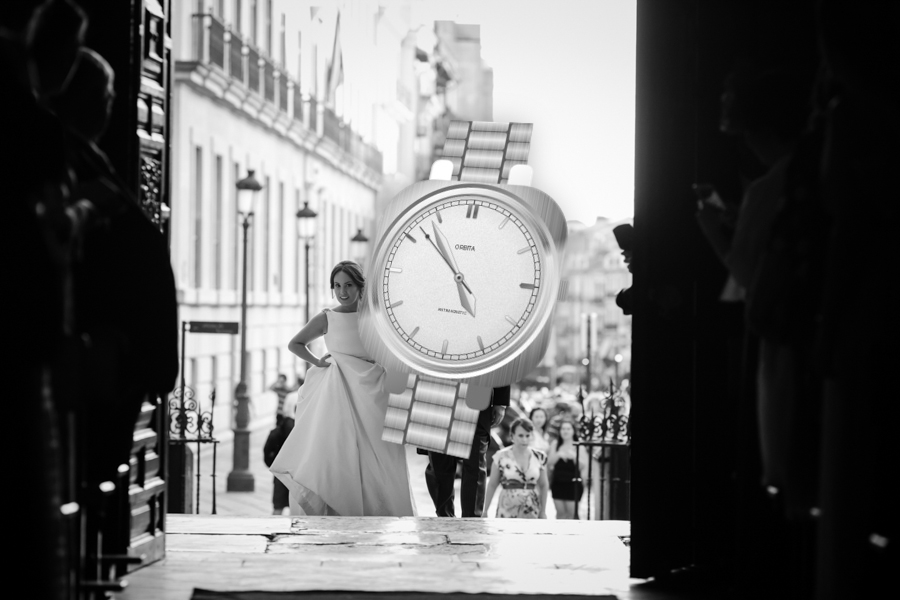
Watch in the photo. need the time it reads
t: 4:53:52
